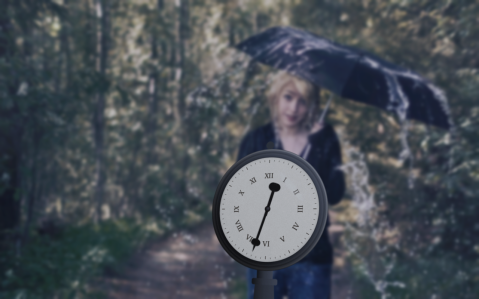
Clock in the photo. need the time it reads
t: 12:33
